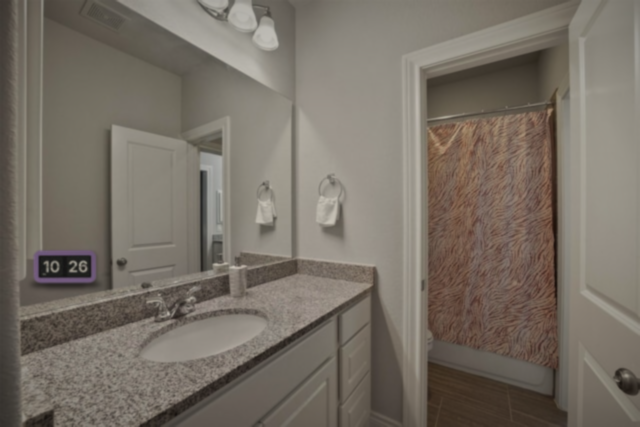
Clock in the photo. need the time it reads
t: 10:26
